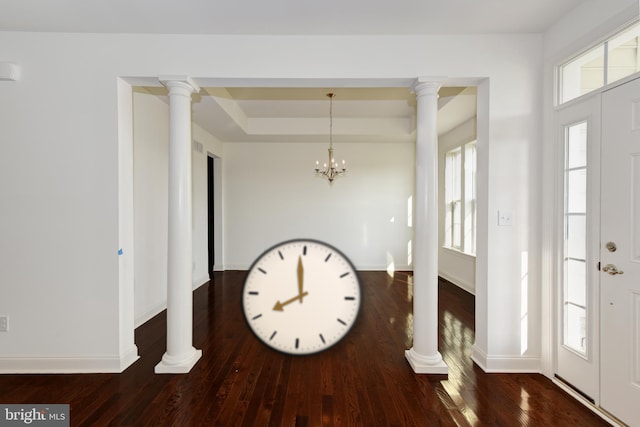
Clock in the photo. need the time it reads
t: 7:59
